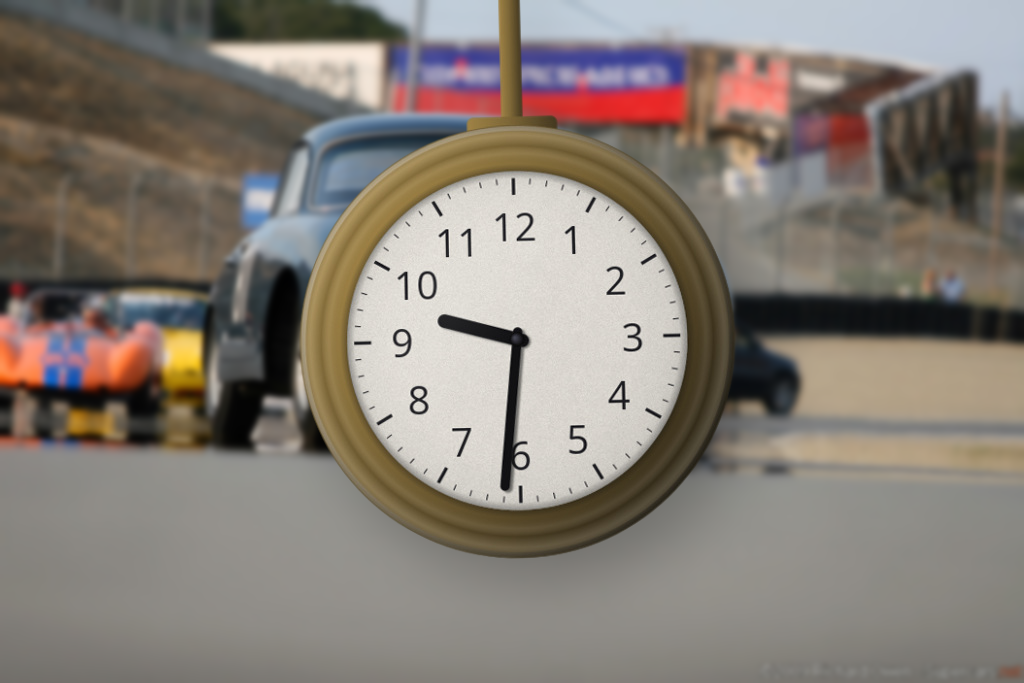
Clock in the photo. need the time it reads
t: 9:31
